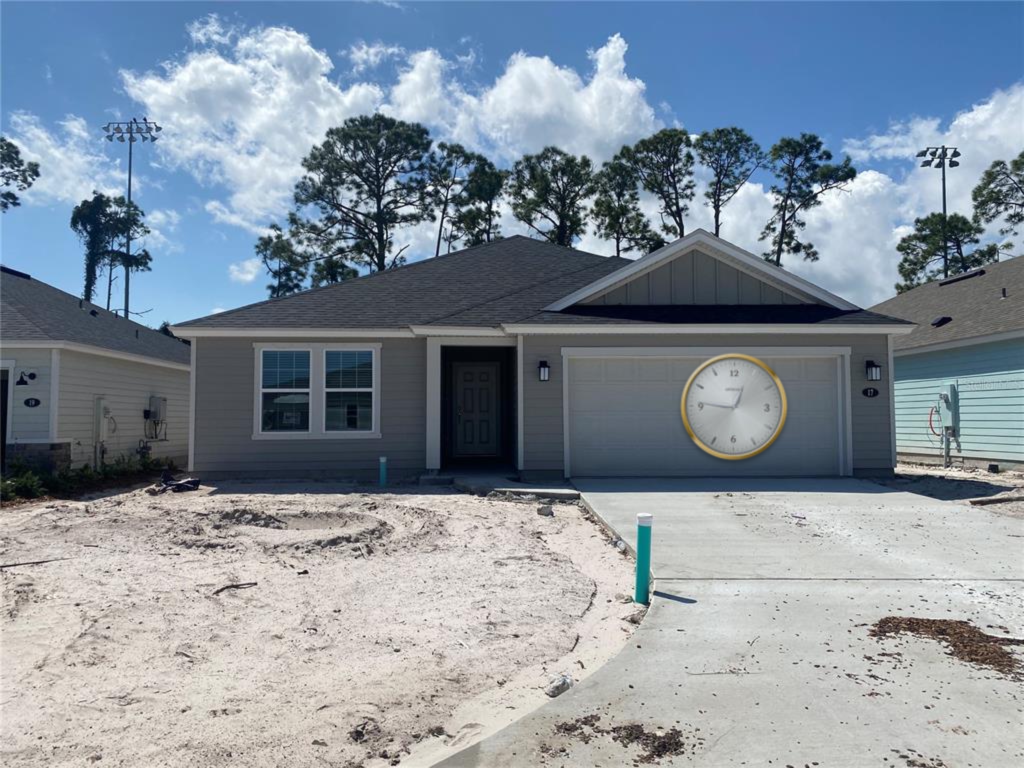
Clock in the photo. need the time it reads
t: 12:46
